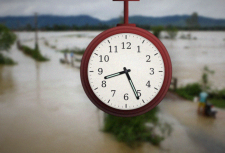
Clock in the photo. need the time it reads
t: 8:26
